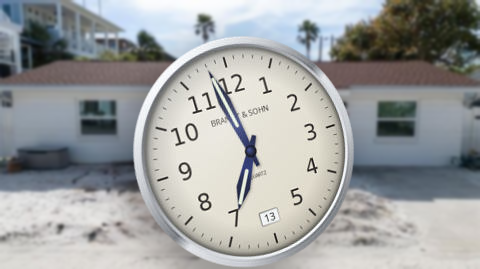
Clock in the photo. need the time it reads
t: 6:58
